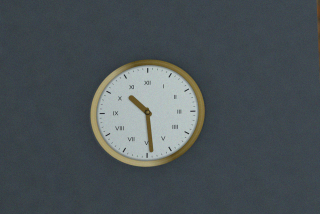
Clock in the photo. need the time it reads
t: 10:29
